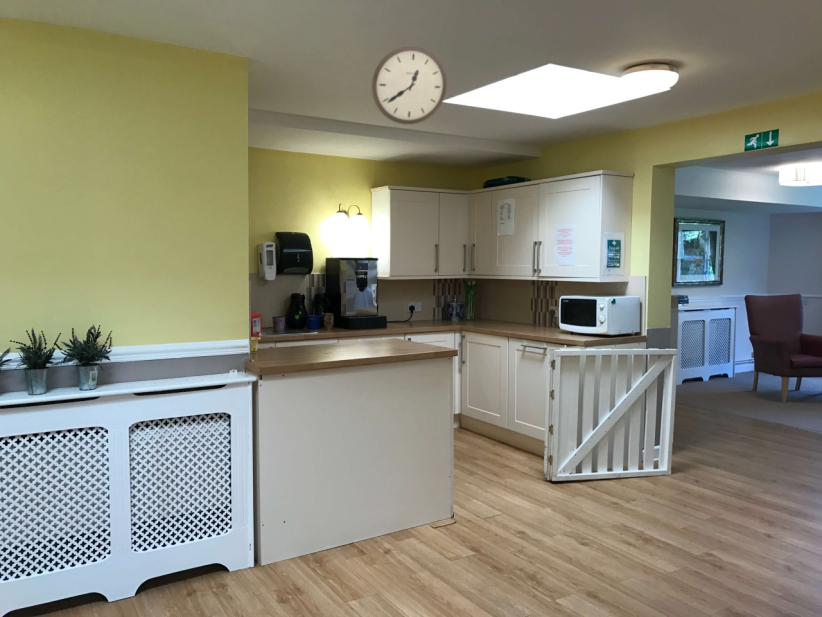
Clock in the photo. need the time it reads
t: 12:39
